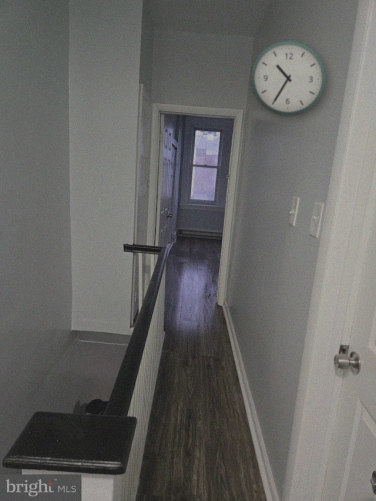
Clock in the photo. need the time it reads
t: 10:35
